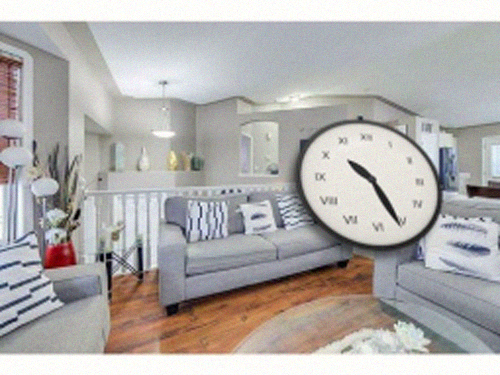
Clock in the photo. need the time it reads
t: 10:26
